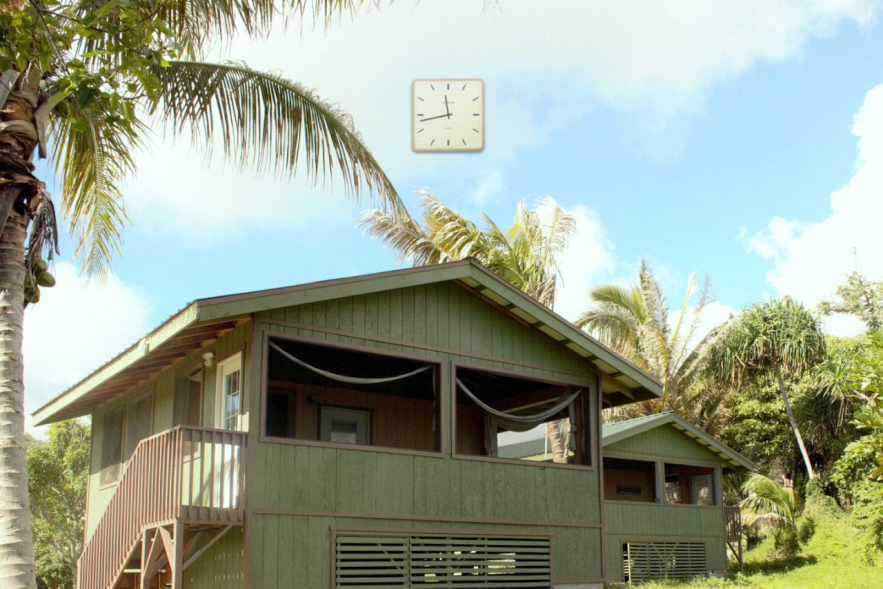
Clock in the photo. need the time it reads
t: 11:43
